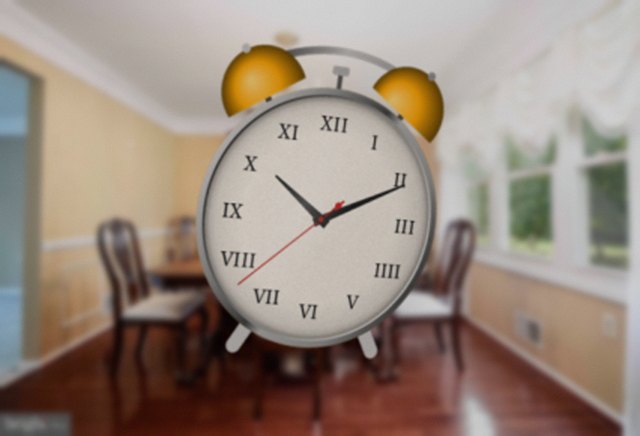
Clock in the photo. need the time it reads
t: 10:10:38
